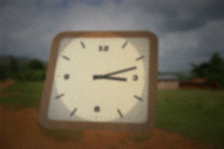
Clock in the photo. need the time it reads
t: 3:12
